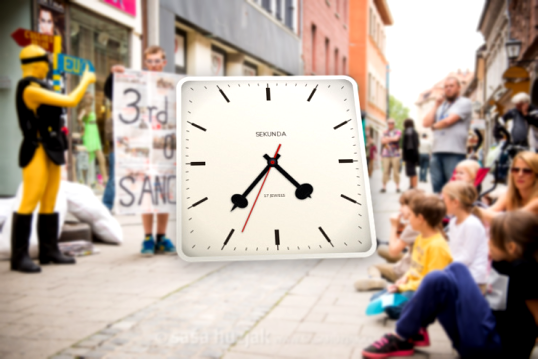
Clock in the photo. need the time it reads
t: 4:36:34
